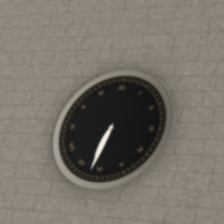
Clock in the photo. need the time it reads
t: 6:32
